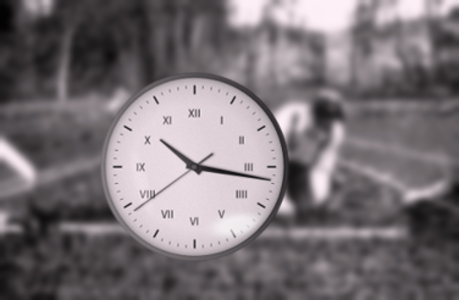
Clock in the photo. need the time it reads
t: 10:16:39
